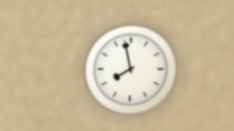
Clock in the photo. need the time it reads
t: 7:58
